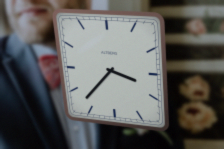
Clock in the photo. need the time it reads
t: 3:37
